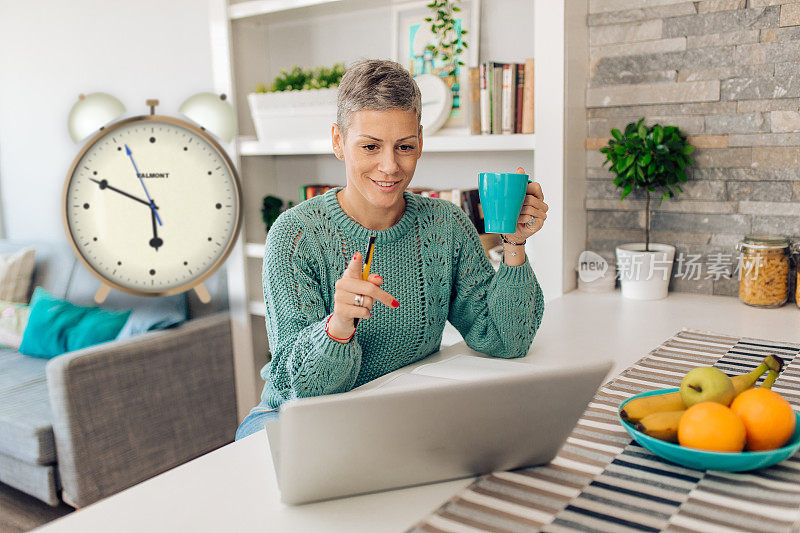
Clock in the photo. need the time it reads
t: 5:48:56
